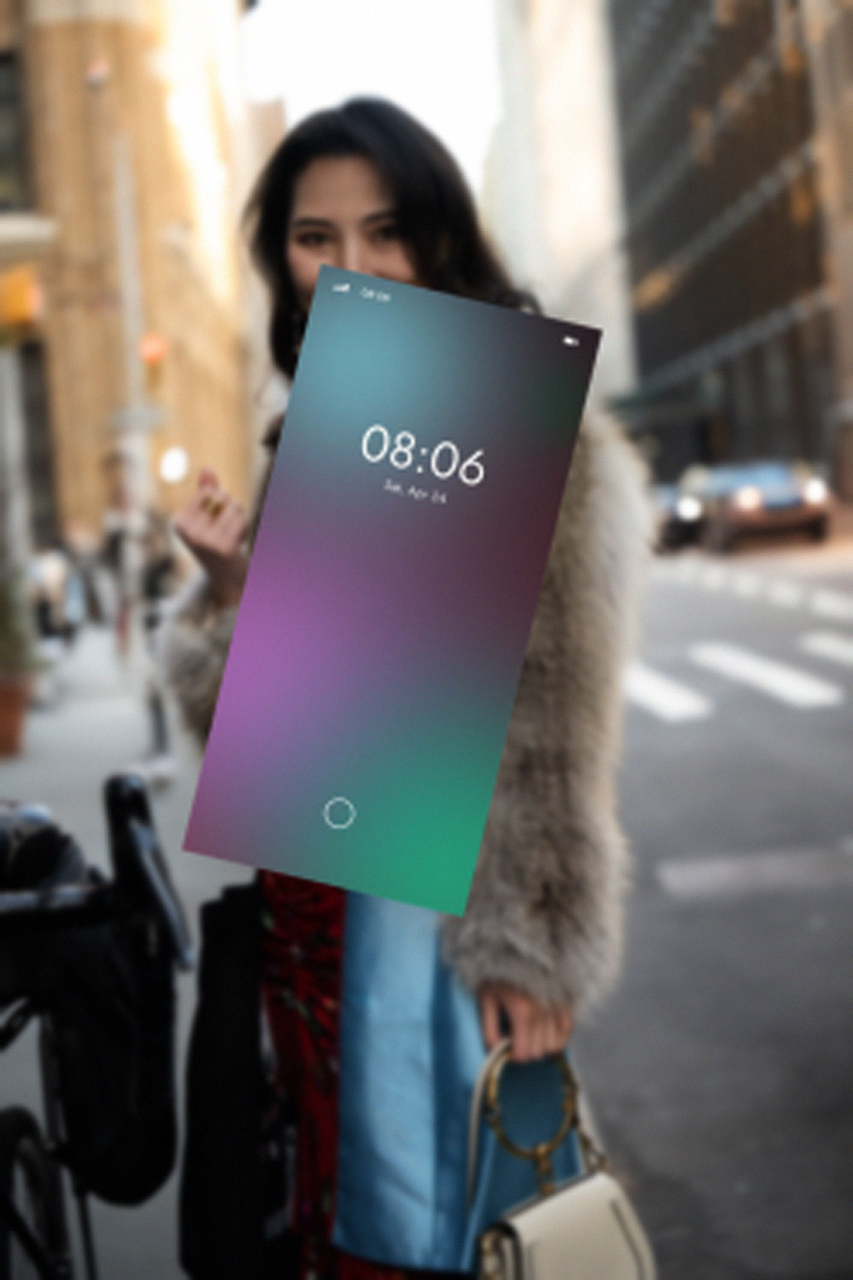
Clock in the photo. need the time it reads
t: 8:06
